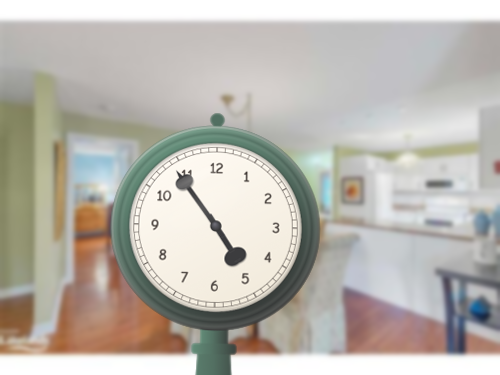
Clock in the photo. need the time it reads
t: 4:54
